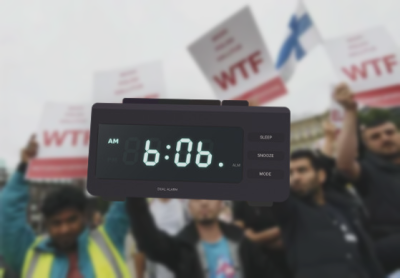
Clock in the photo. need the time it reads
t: 6:06
